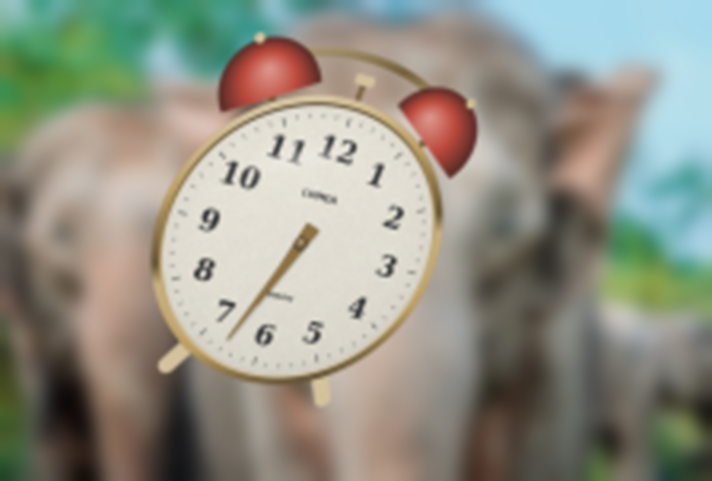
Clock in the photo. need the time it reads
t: 6:33
